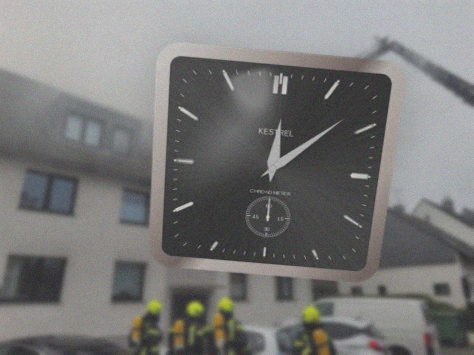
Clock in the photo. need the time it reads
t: 12:08
